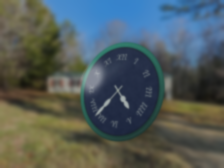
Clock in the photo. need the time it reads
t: 4:37
